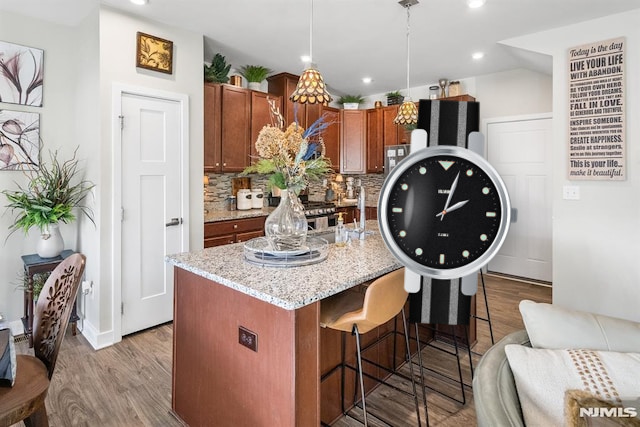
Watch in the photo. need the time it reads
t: 2:03
